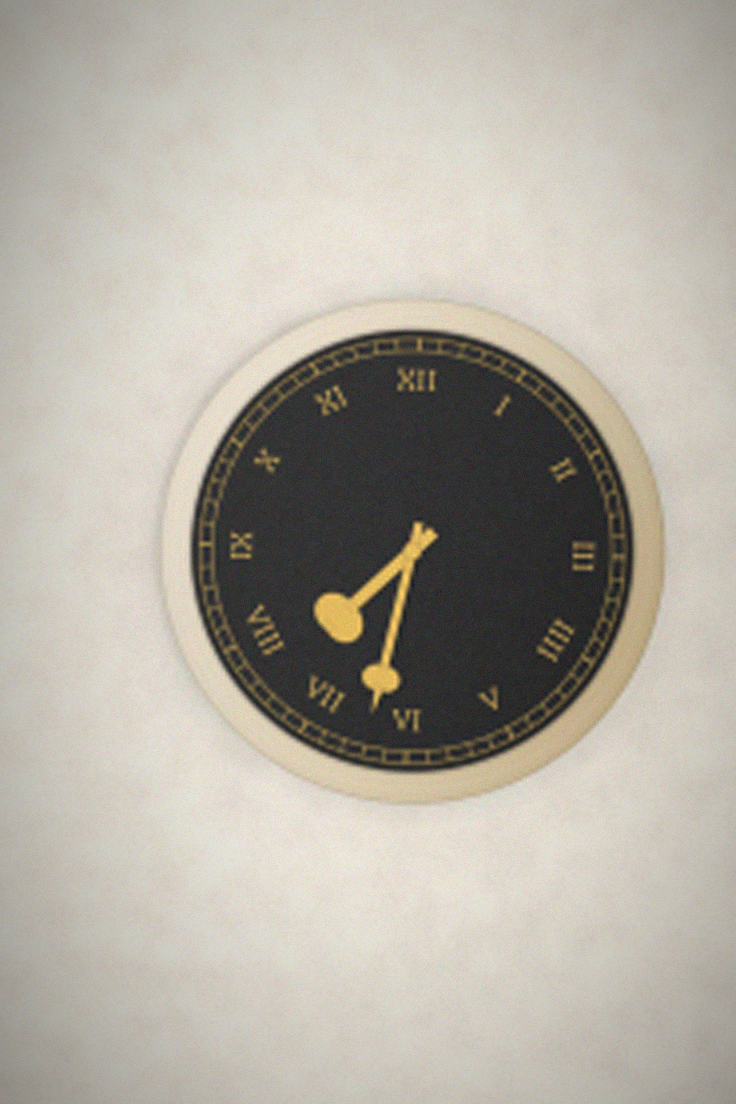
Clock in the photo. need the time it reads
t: 7:32
